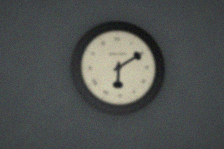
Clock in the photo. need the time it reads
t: 6:10
